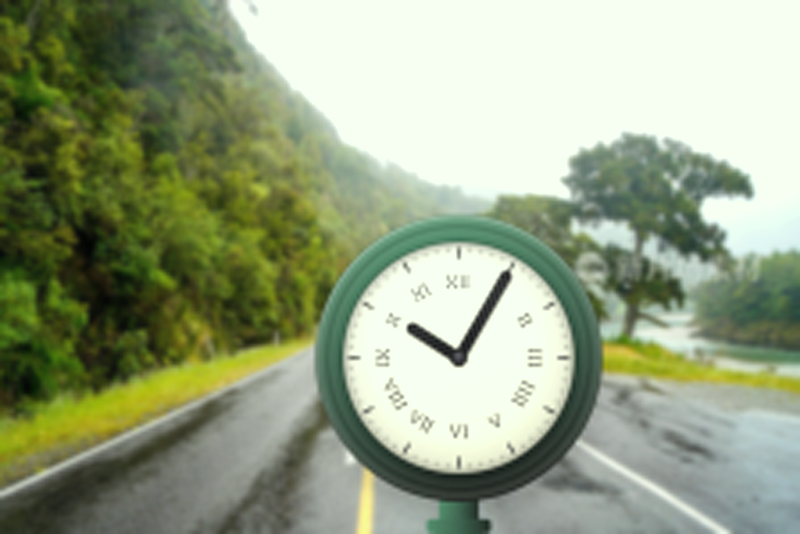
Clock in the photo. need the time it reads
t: 10:05
